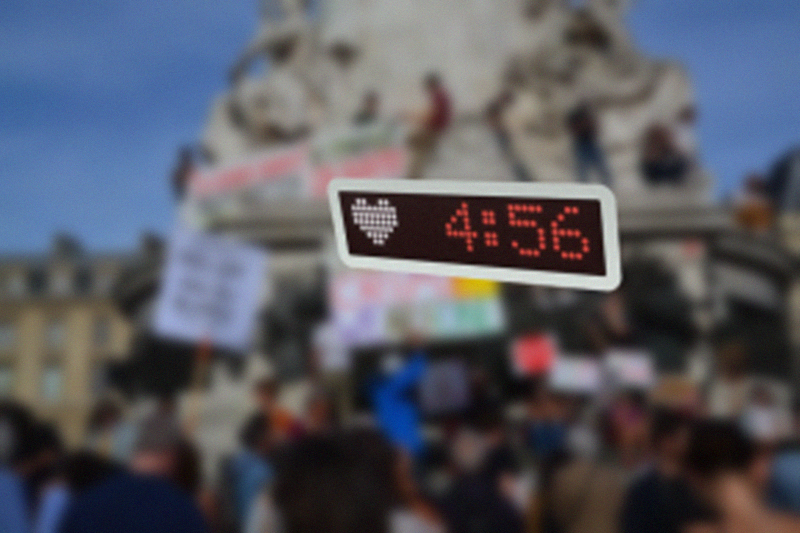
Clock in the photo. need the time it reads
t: 4:56
